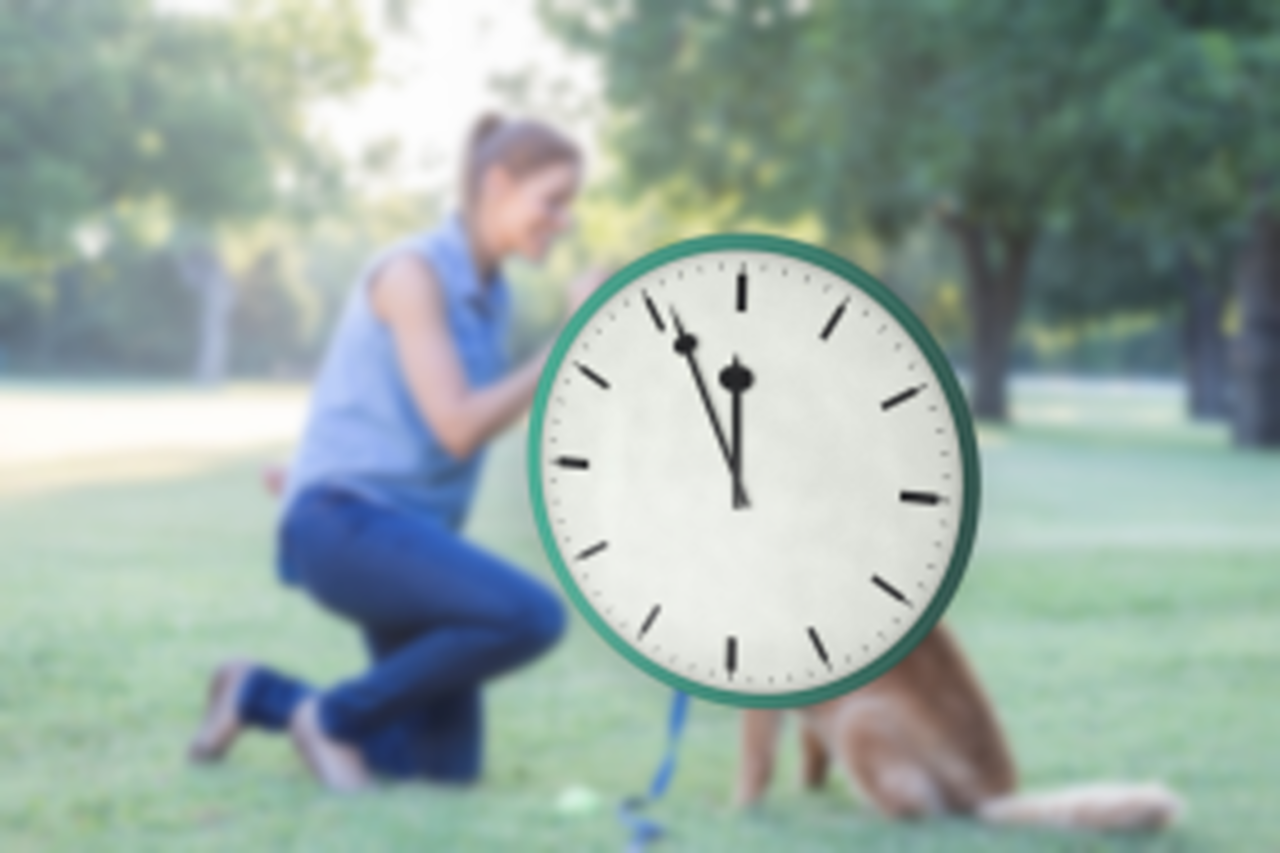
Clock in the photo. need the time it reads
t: 11:56
